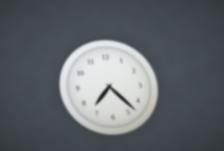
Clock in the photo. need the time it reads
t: 7:23
